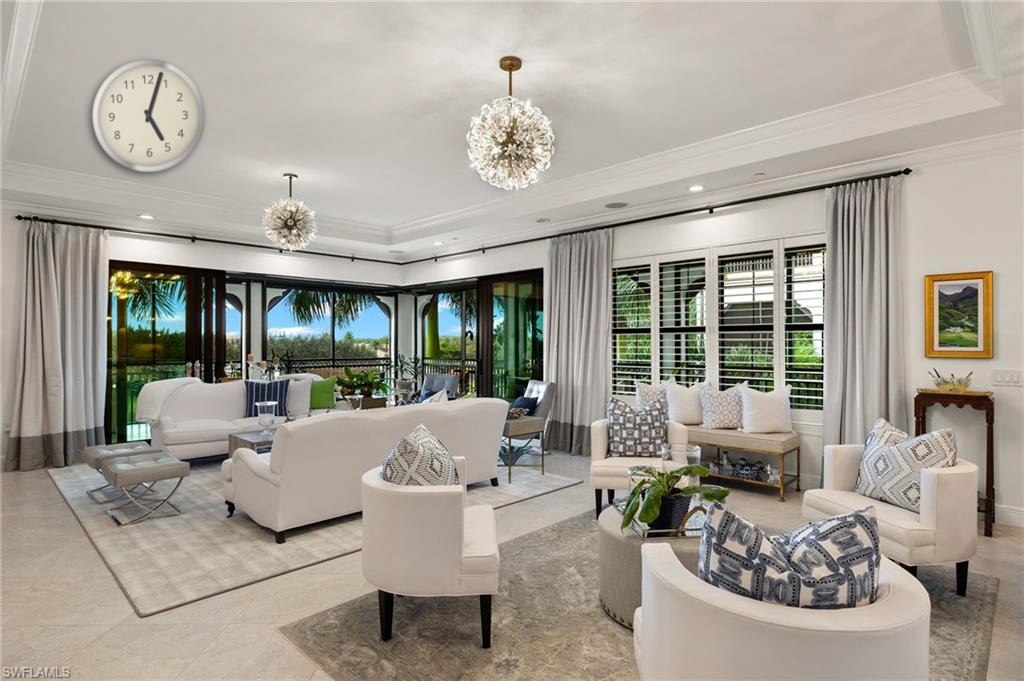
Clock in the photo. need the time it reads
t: 5:03
